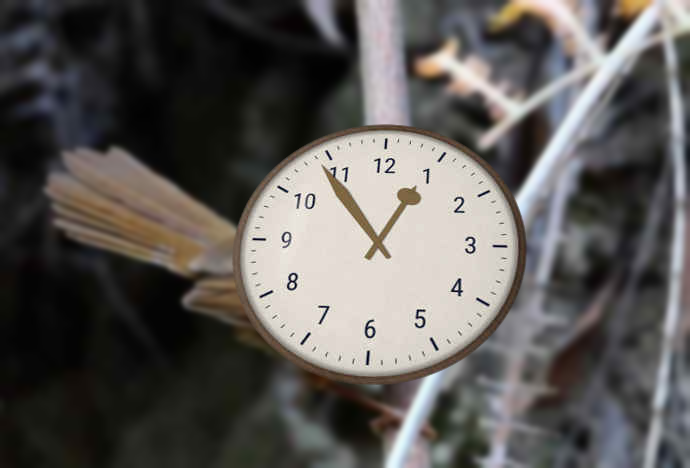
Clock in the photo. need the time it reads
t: 12:54
